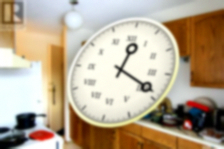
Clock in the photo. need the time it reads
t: 12:19
